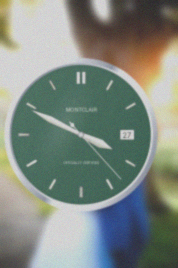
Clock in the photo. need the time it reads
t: 3:49:23
